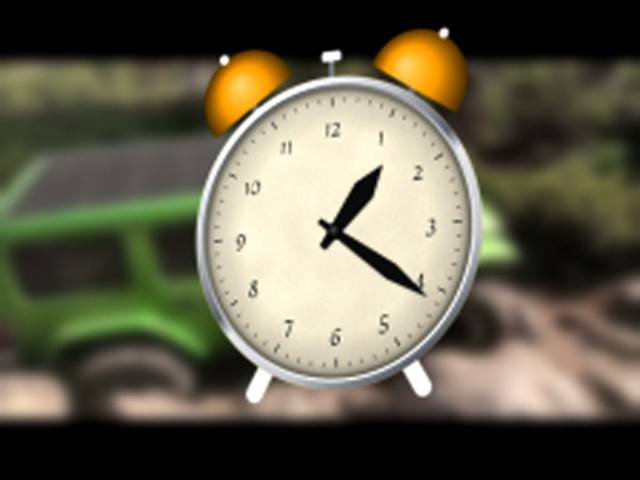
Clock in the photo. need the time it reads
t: 1:21
